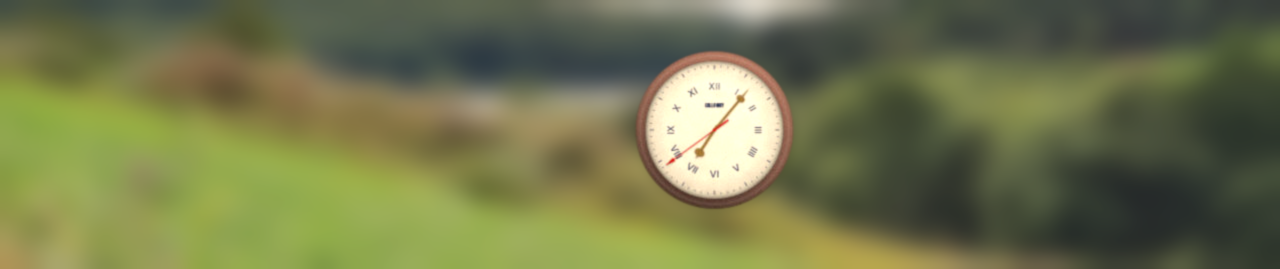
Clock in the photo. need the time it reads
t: 7:06:39
